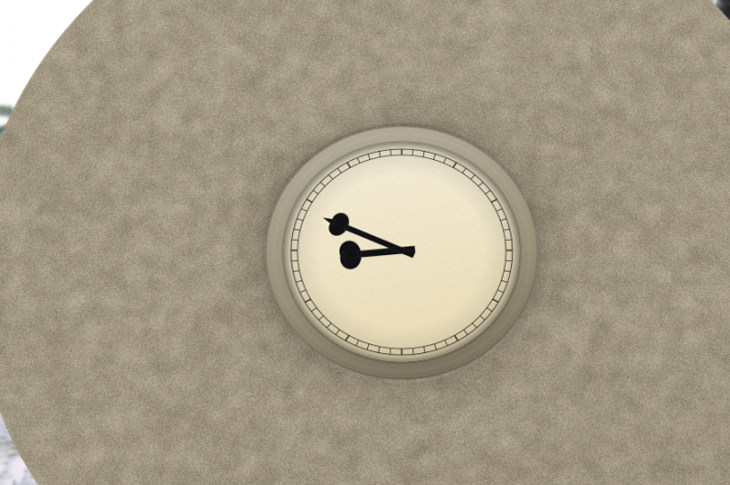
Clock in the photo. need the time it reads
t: 8:49
